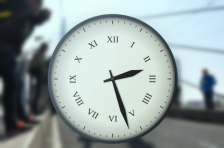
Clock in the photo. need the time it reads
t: 2:27
